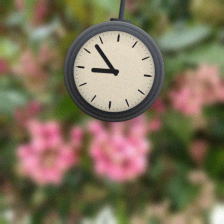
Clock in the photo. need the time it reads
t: 8:53
